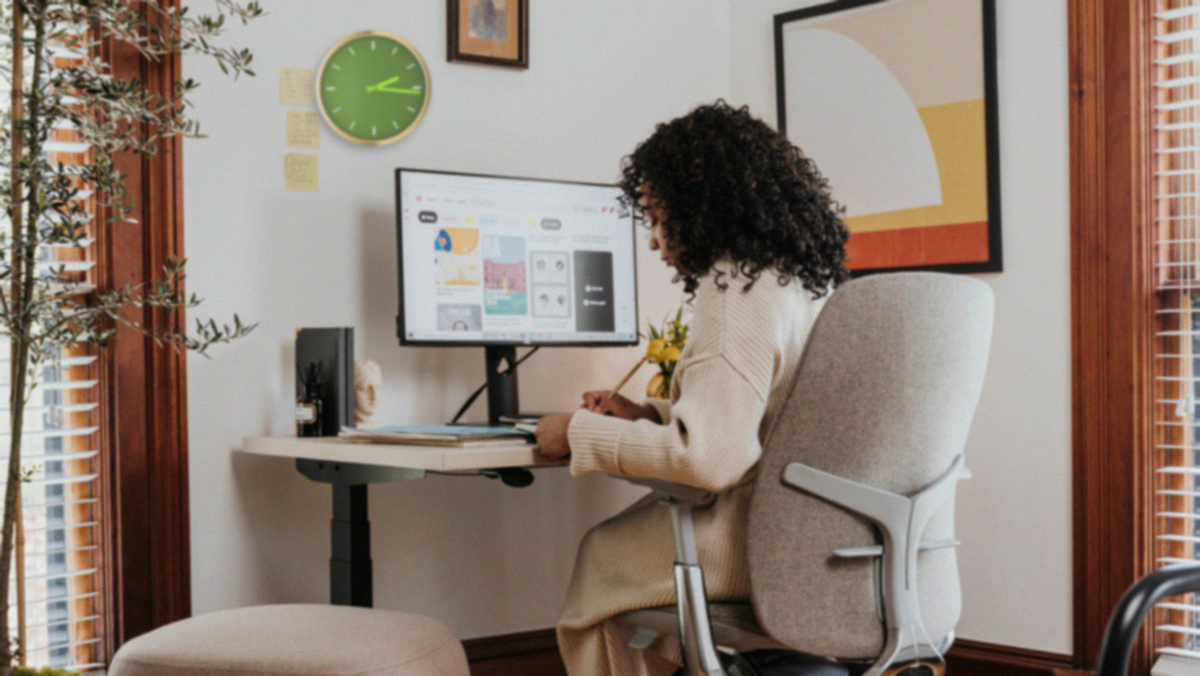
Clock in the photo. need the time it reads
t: 2:16
